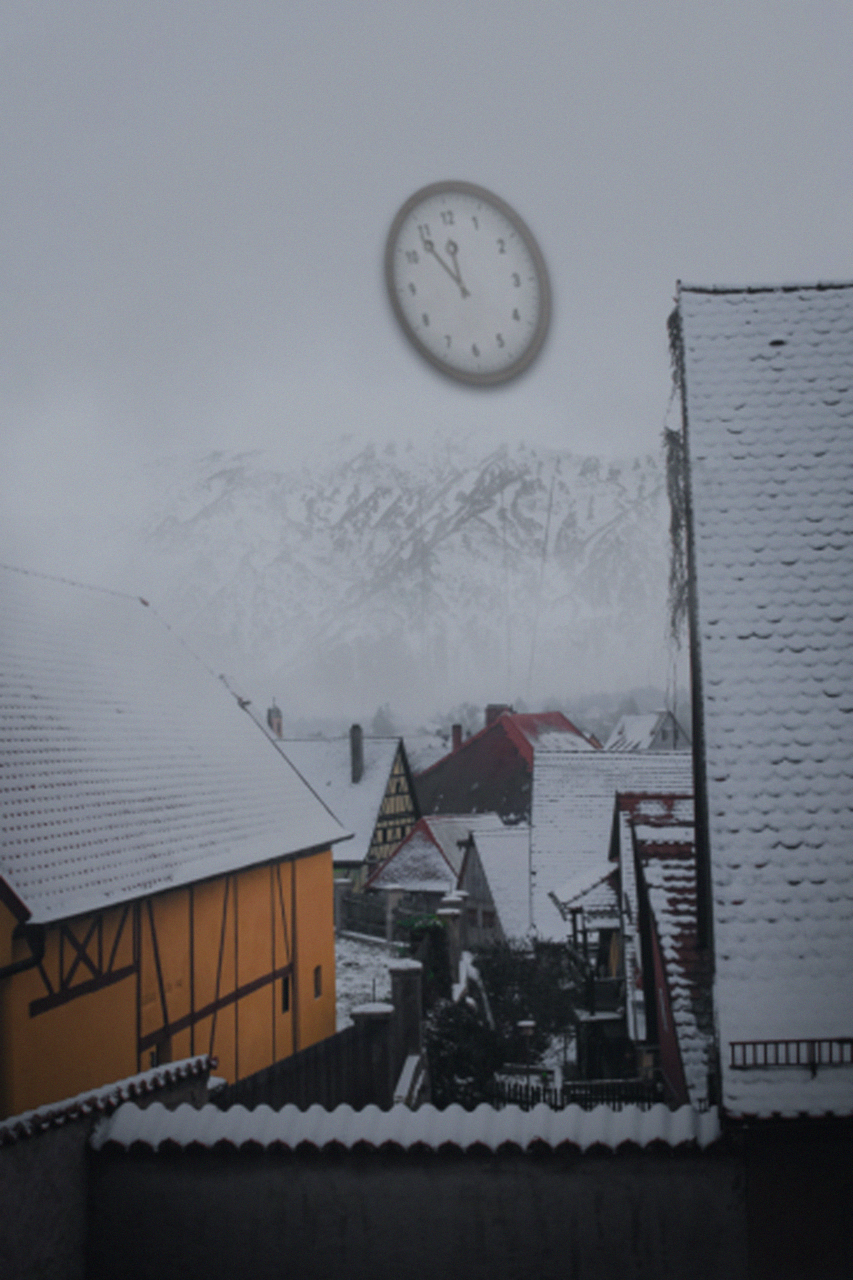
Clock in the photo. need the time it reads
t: 11:54
